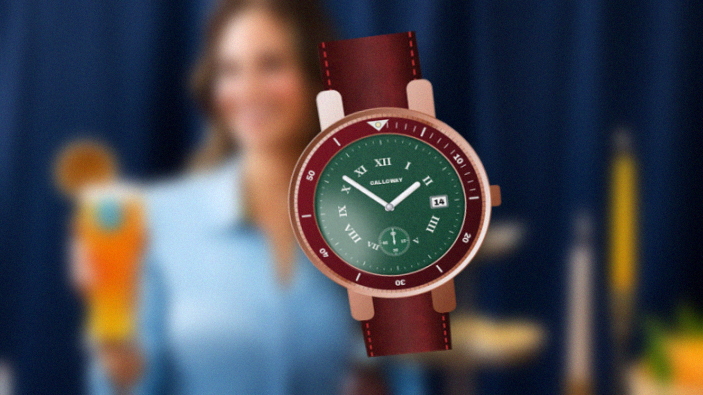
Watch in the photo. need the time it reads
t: 1:52
